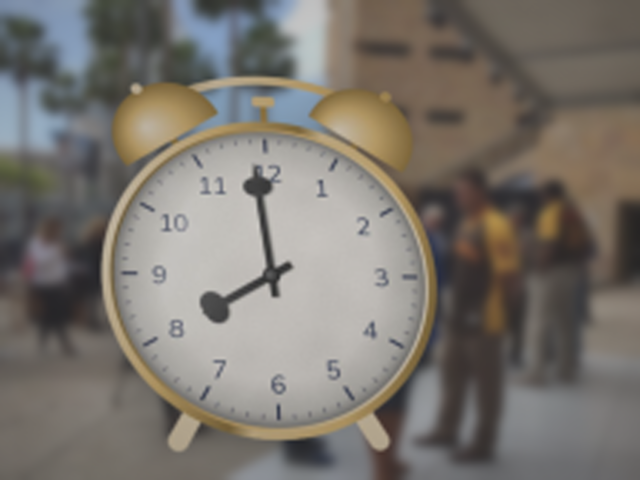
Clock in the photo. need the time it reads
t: 7:59
